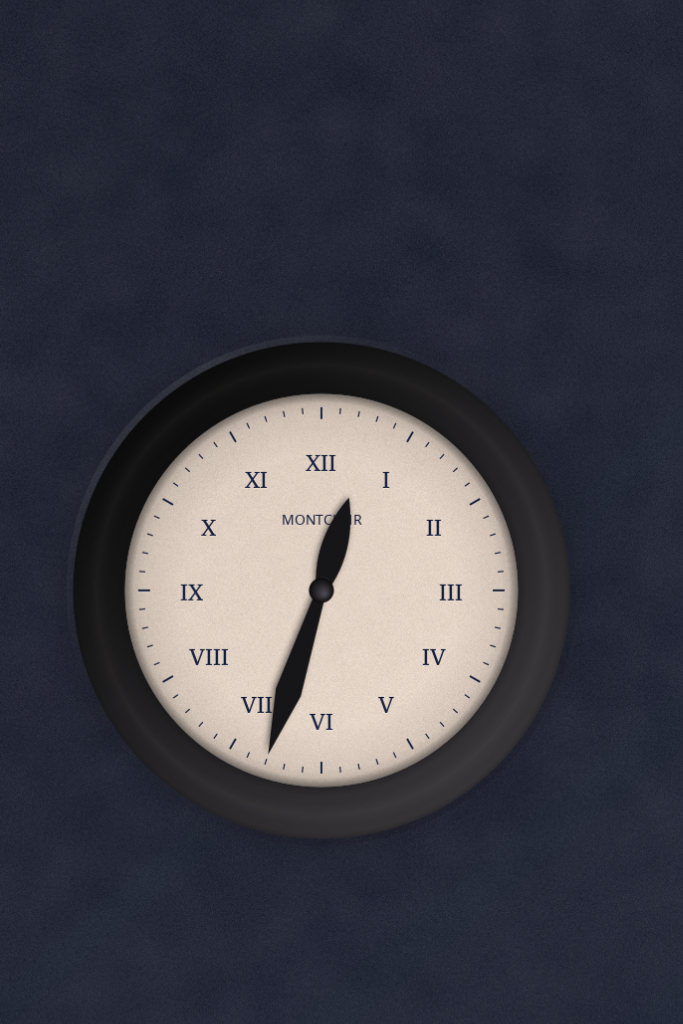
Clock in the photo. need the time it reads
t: 12:33
